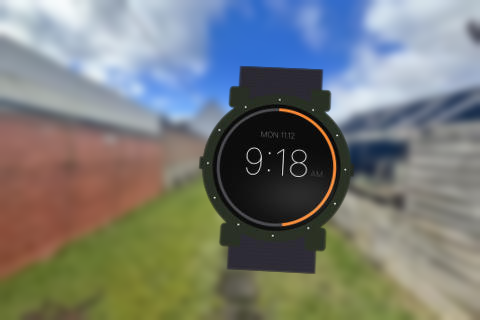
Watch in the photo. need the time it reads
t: 9:18
